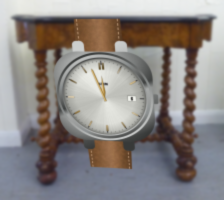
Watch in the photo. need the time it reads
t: 11:57
